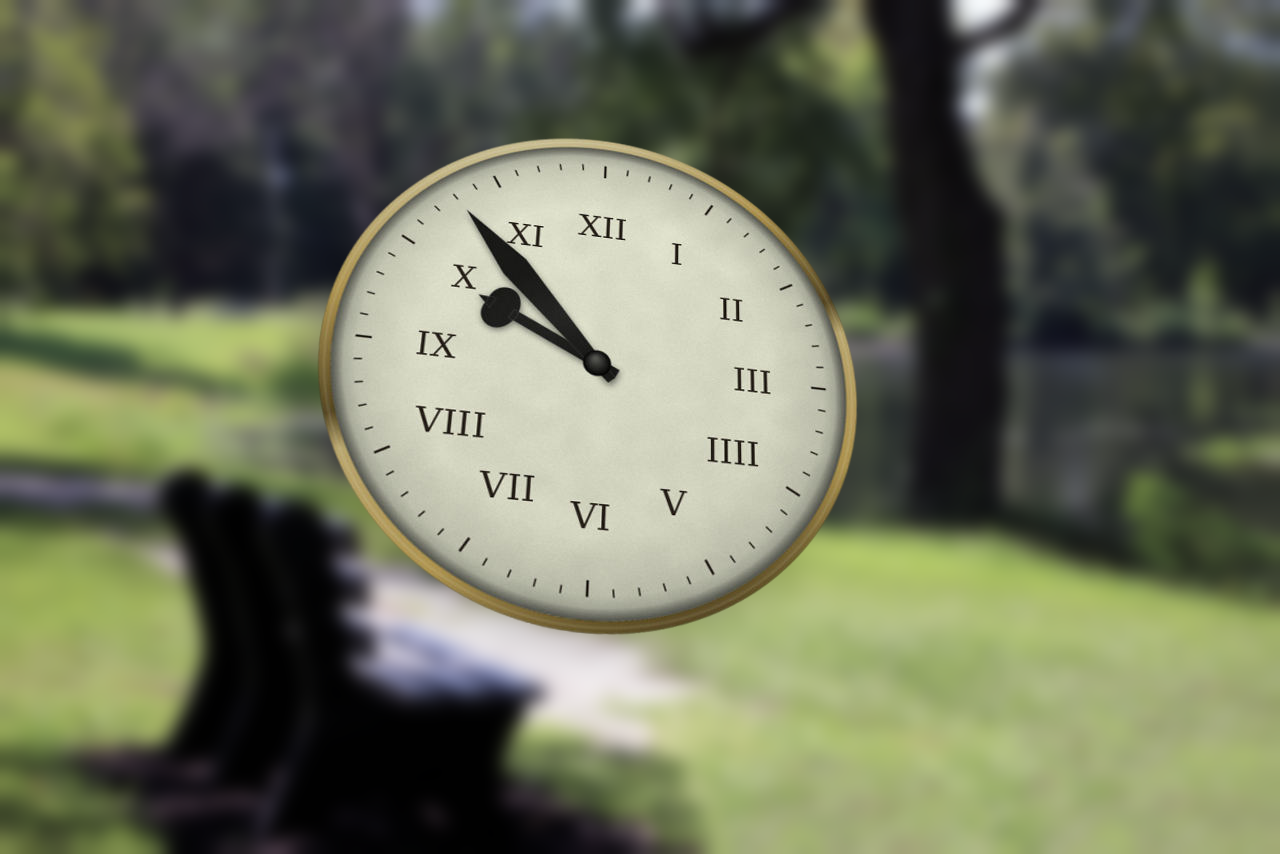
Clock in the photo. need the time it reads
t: 9:53
